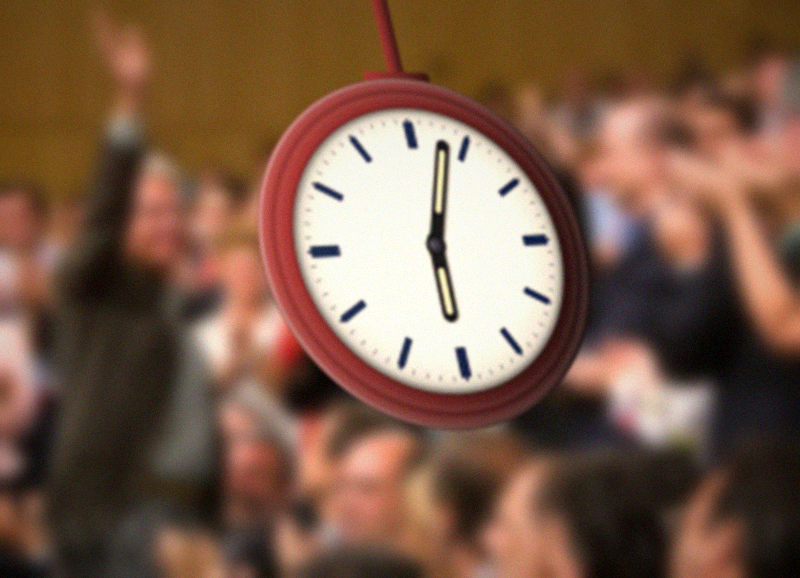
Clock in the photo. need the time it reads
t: 6:03
